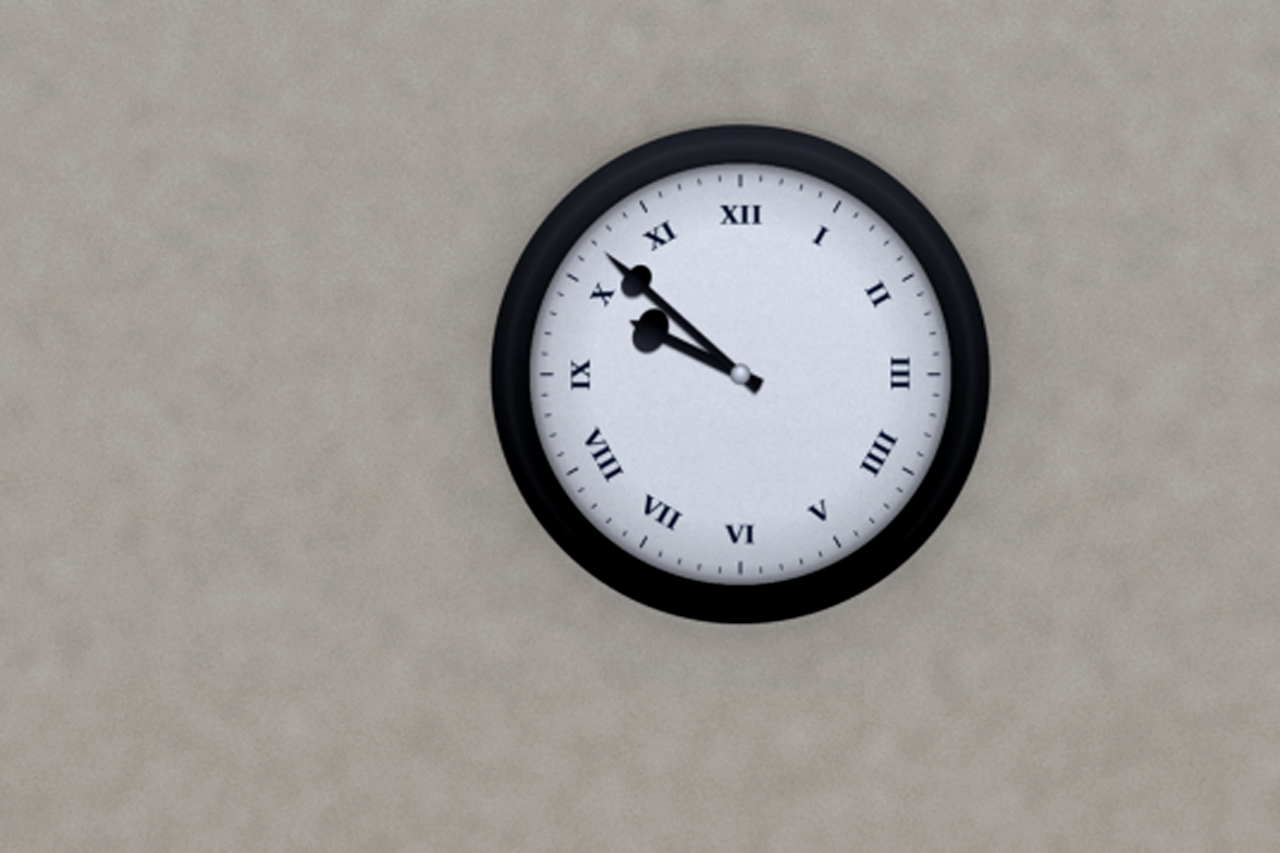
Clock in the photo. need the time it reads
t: 9:52
